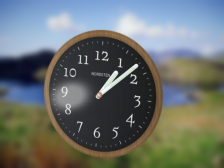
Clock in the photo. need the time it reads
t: 1:08
